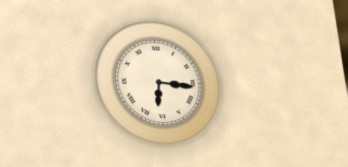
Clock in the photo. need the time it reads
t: 6:16
